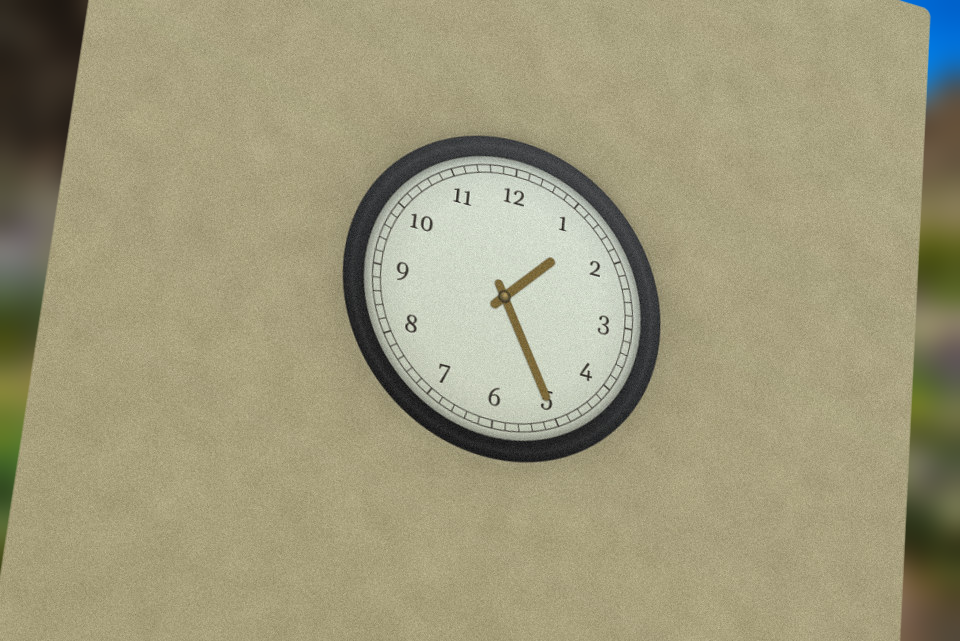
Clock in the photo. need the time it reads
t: 1:25
